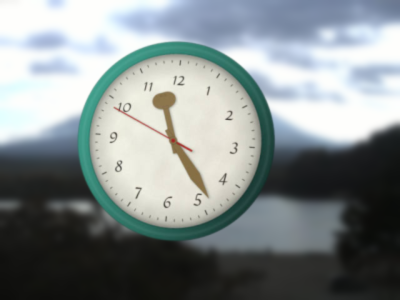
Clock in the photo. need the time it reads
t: 11:23:49
